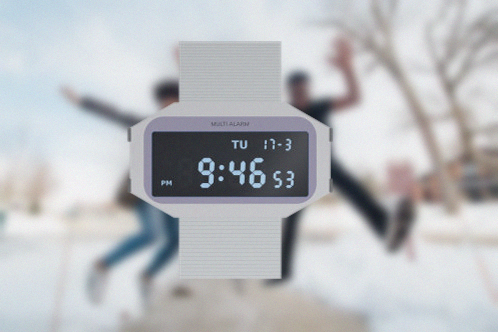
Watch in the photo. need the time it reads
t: 9:46:53
